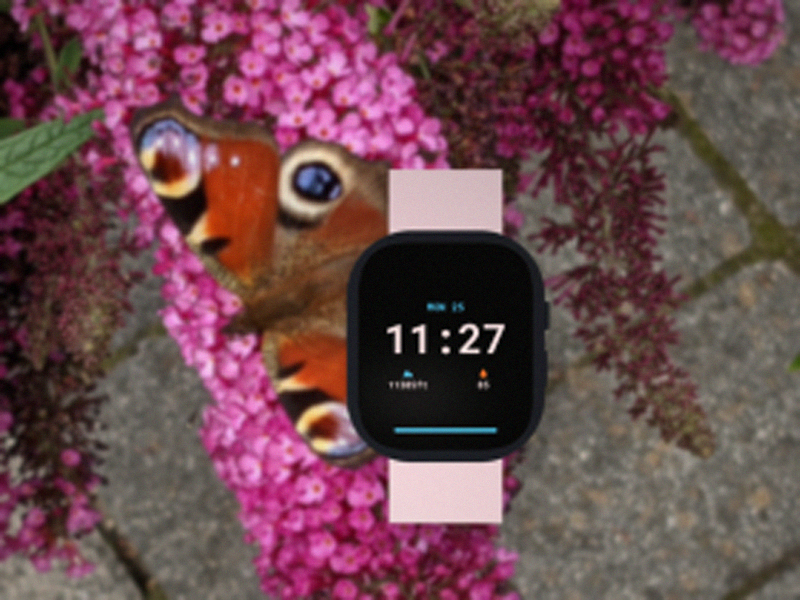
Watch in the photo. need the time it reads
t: 11:27
